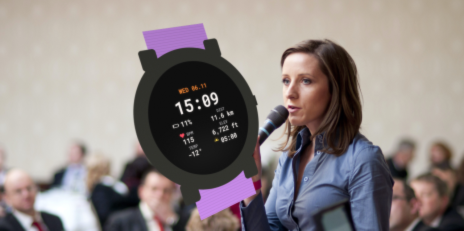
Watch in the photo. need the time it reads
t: 15:09
